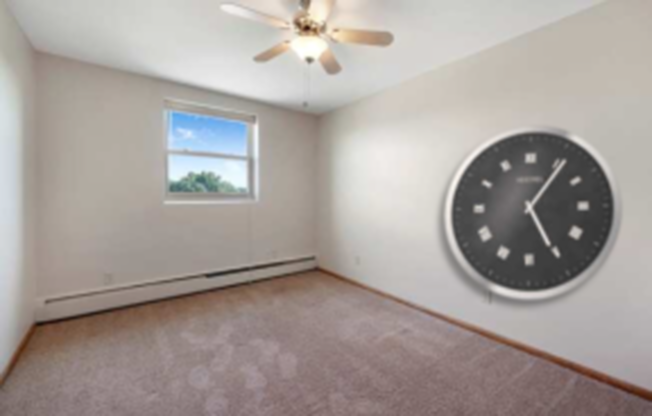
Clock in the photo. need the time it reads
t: 5:06
